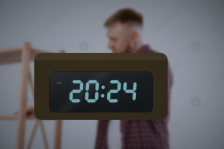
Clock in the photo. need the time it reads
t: 20:24
